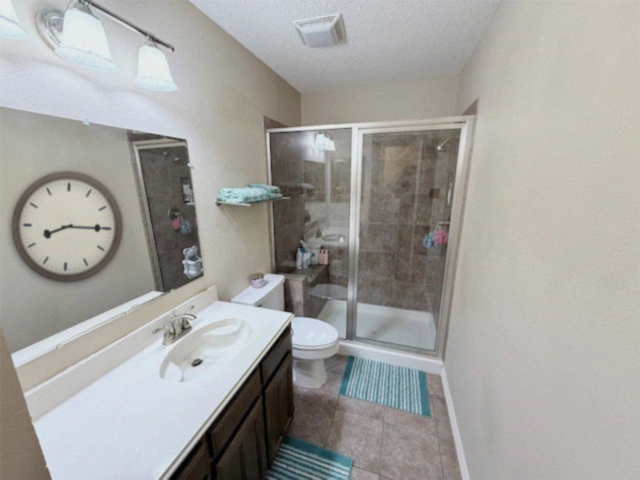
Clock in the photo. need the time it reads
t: 8:15
